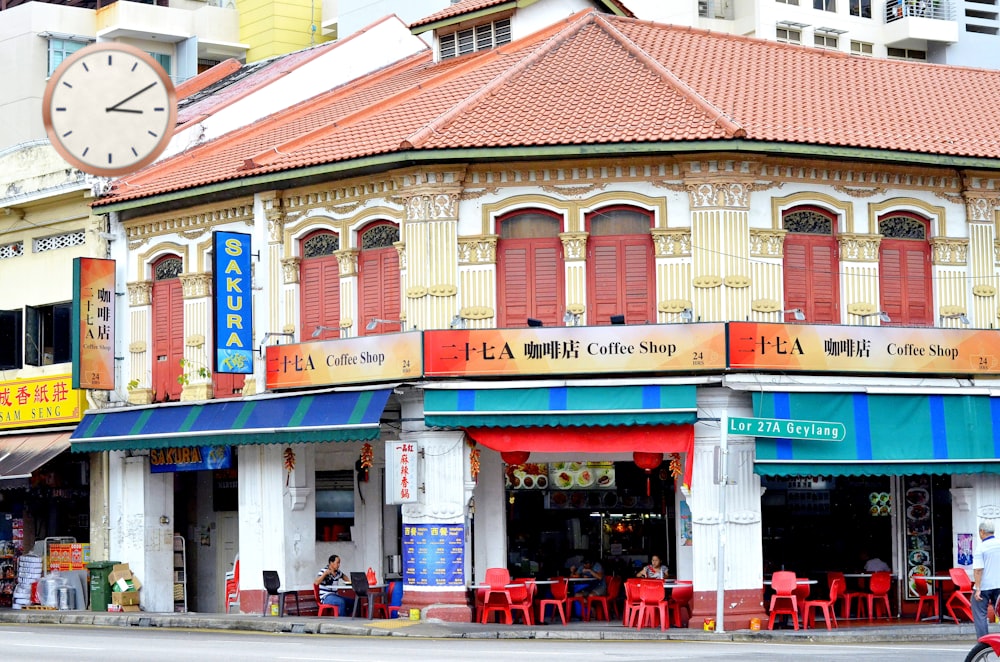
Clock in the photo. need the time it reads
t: 3:10
